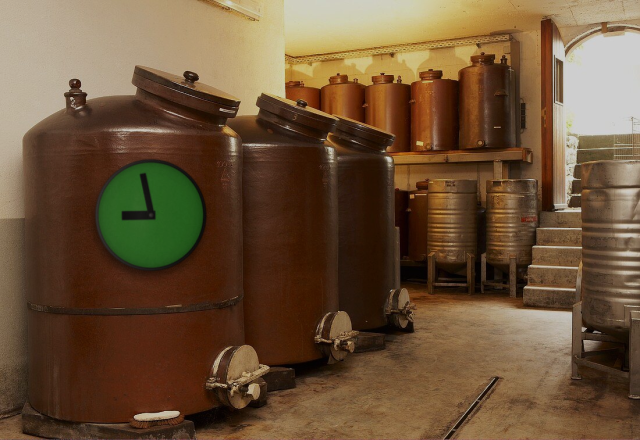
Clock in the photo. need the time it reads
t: 8:58
